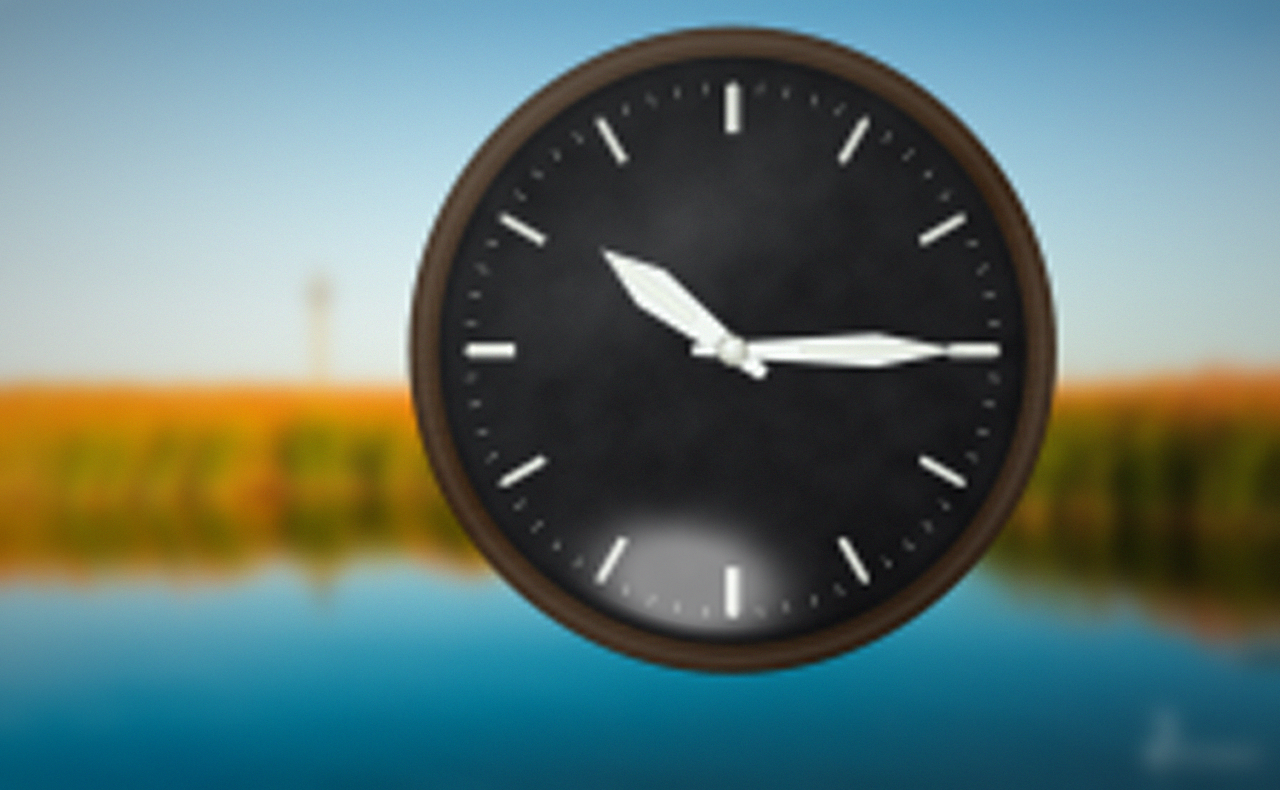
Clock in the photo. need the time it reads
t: 10:15
